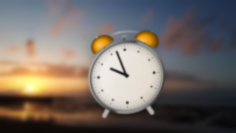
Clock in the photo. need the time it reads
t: 9:57
